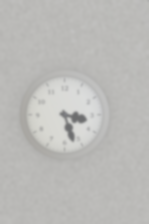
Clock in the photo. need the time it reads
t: 3:27
